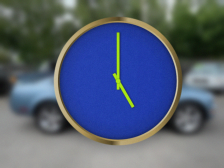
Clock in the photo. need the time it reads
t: 5:00
